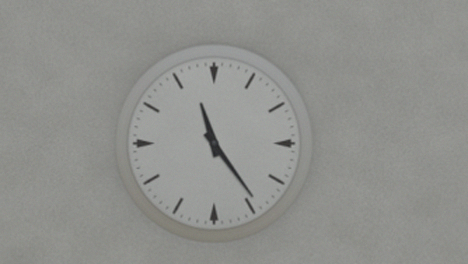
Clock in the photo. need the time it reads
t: 11:24
